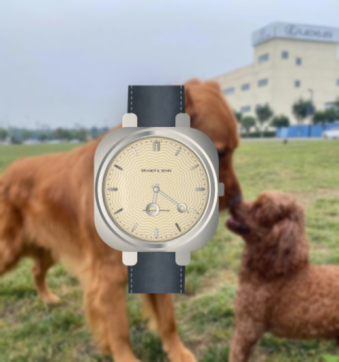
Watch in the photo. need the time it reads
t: 6:21
